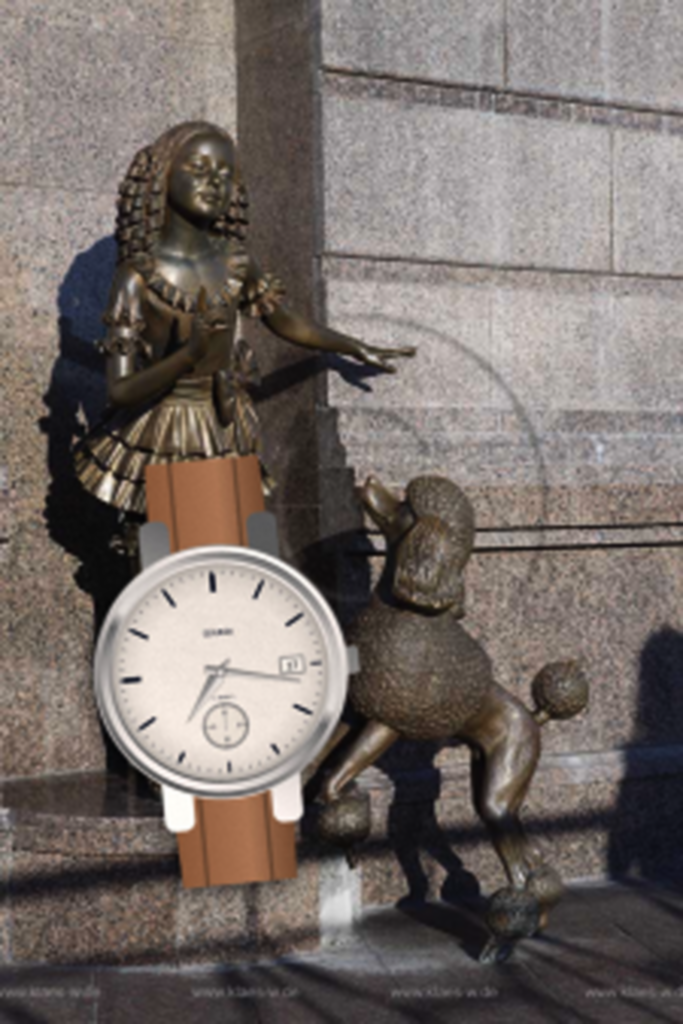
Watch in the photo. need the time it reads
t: 7:17
